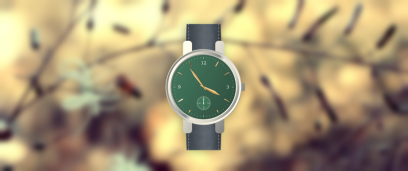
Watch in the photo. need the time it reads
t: 3:54
